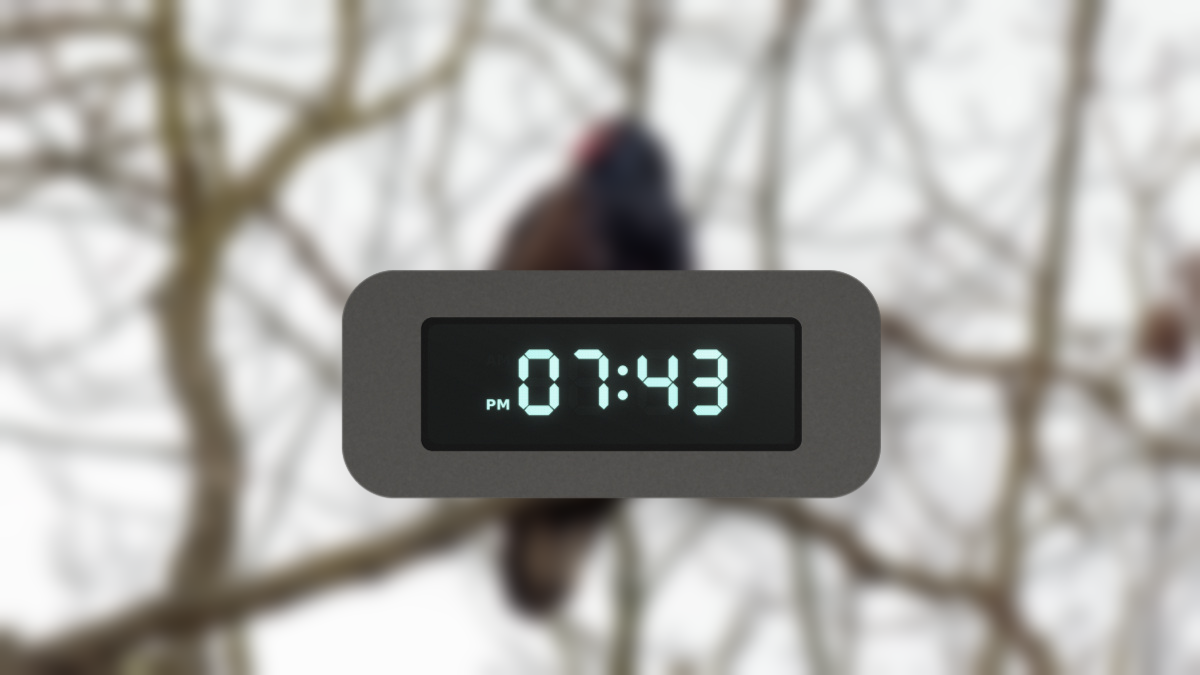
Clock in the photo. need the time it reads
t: 7:43
